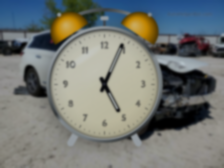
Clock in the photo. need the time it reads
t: 5:04
